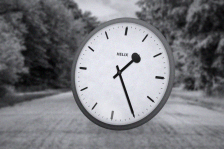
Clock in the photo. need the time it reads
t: 1:25
